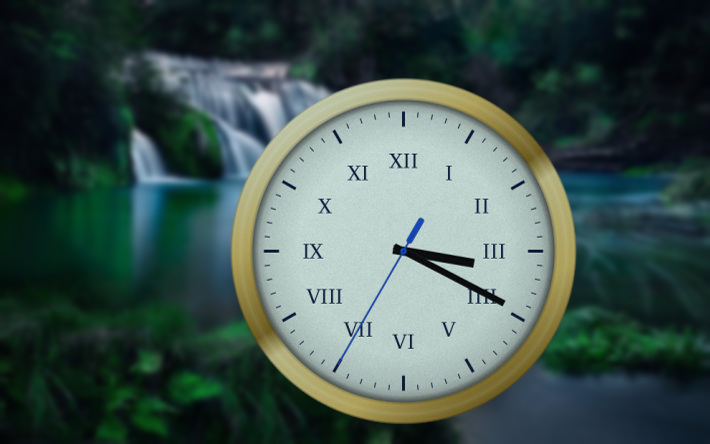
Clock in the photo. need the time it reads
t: 3:19:35
